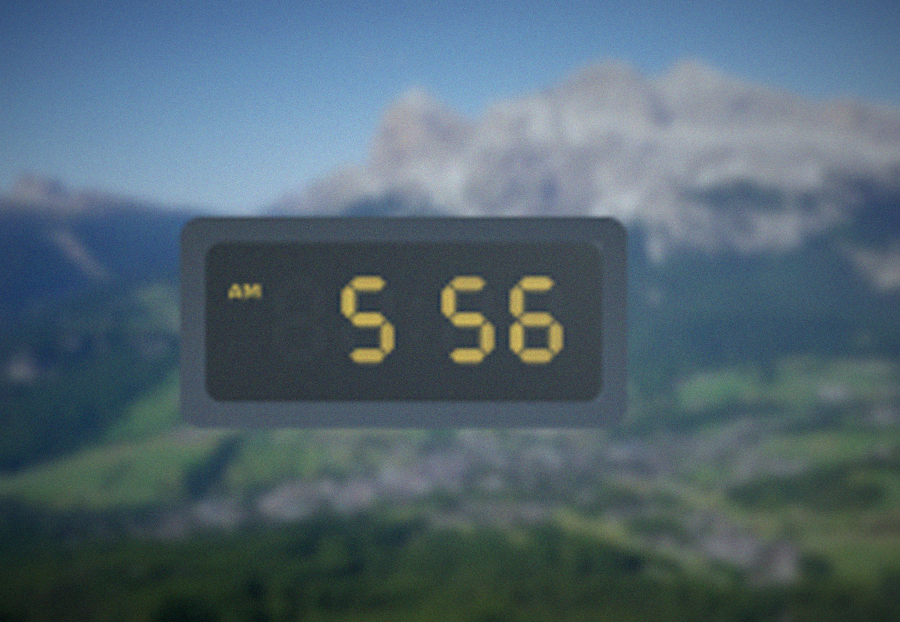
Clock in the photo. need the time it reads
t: 5:56
